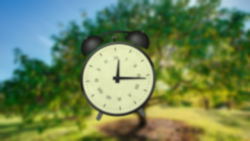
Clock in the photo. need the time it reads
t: 12:16
